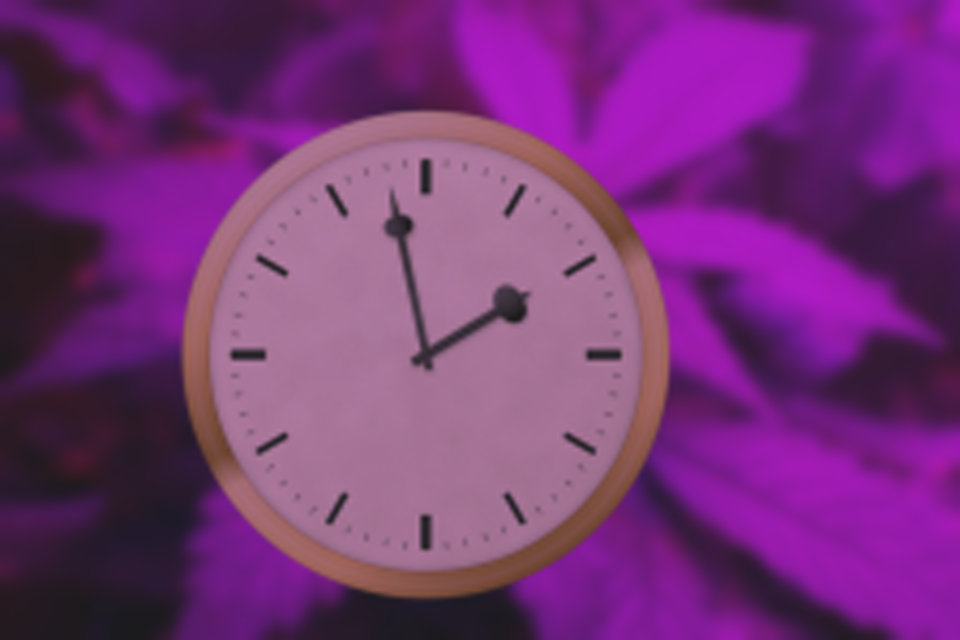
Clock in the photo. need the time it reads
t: 1:58
